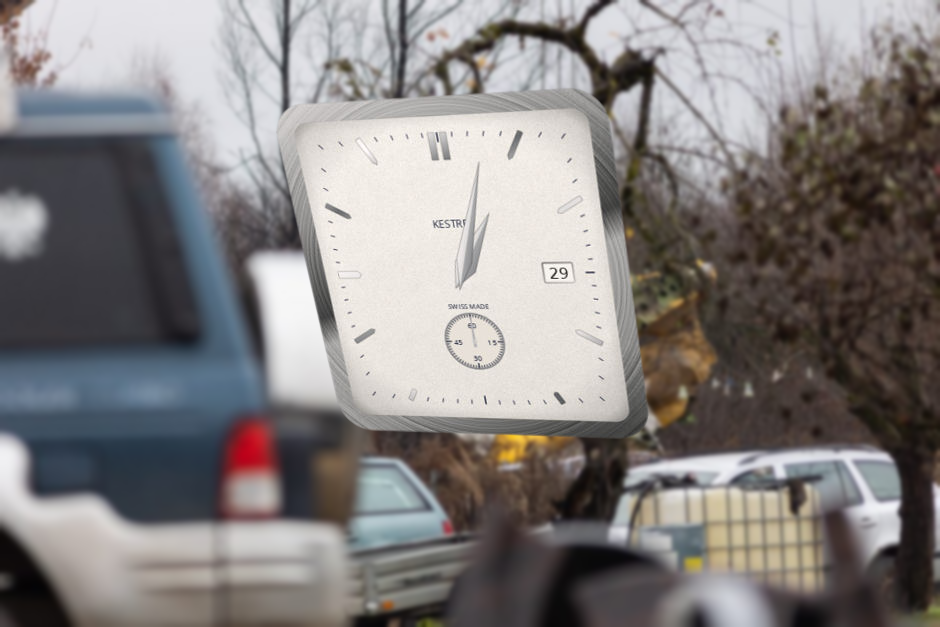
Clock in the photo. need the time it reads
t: 1:03
